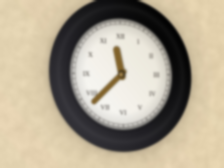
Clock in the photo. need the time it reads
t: 11:38
